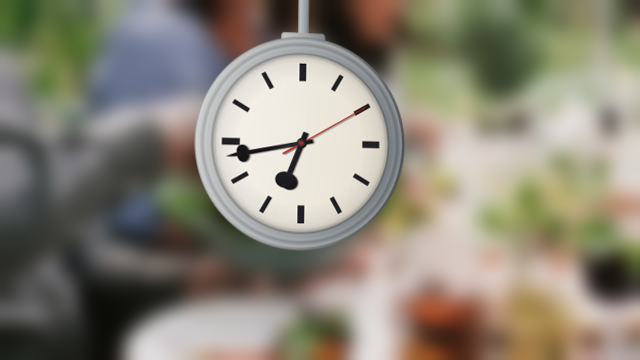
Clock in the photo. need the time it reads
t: 6:43:10
